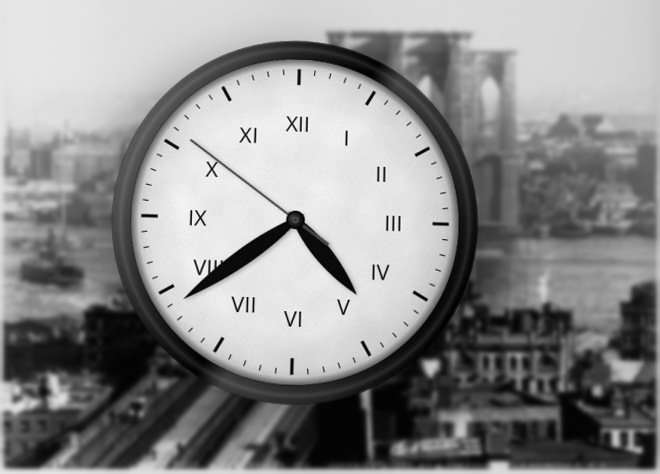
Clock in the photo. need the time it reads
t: 4:38:51
